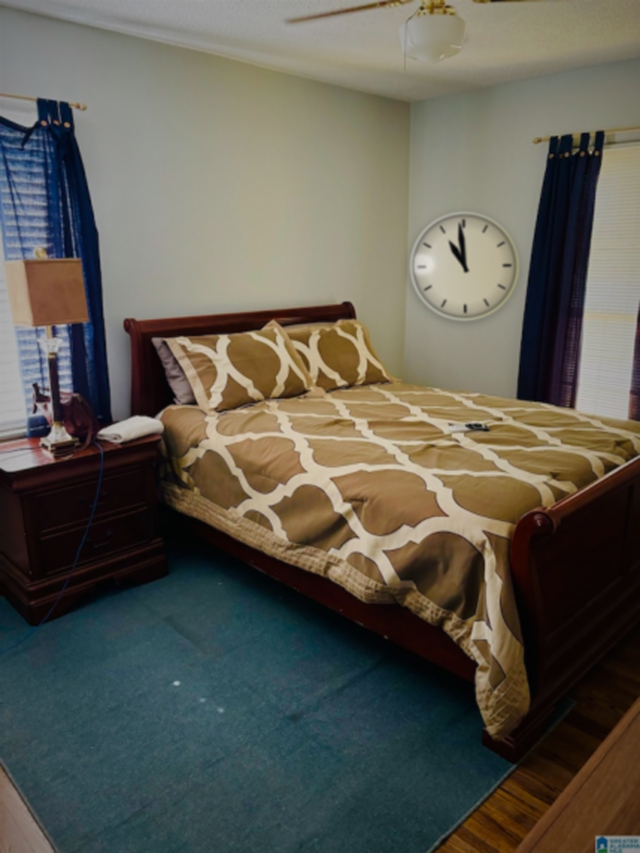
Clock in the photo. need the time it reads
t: 10:59
